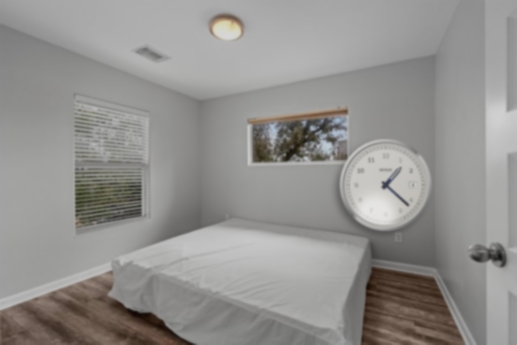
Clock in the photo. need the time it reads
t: 1:22
